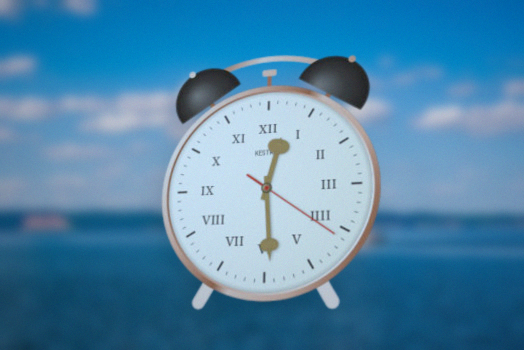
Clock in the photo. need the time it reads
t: 12:29:21
